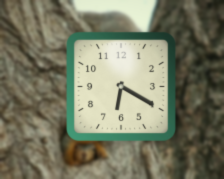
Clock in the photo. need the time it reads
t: 6:20
